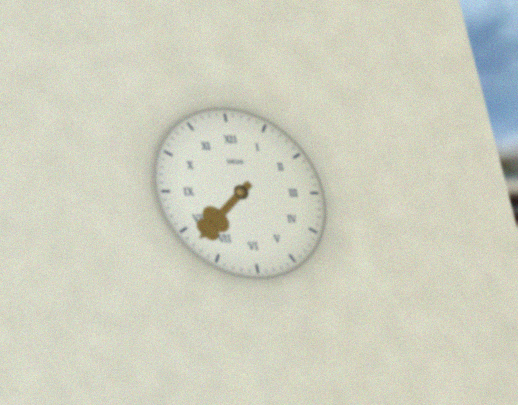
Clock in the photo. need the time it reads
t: 7:38
